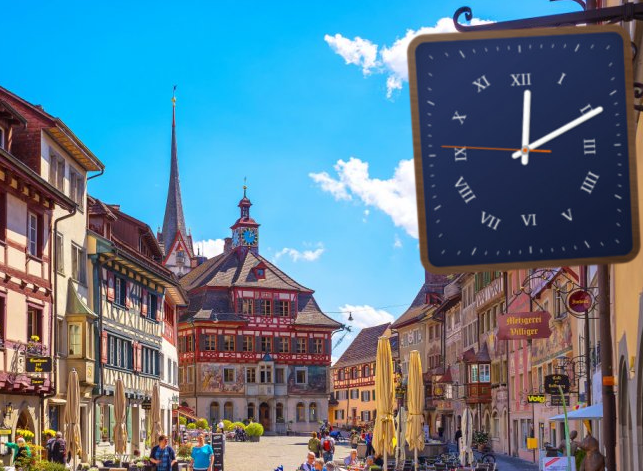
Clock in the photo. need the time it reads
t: 12:10:46
